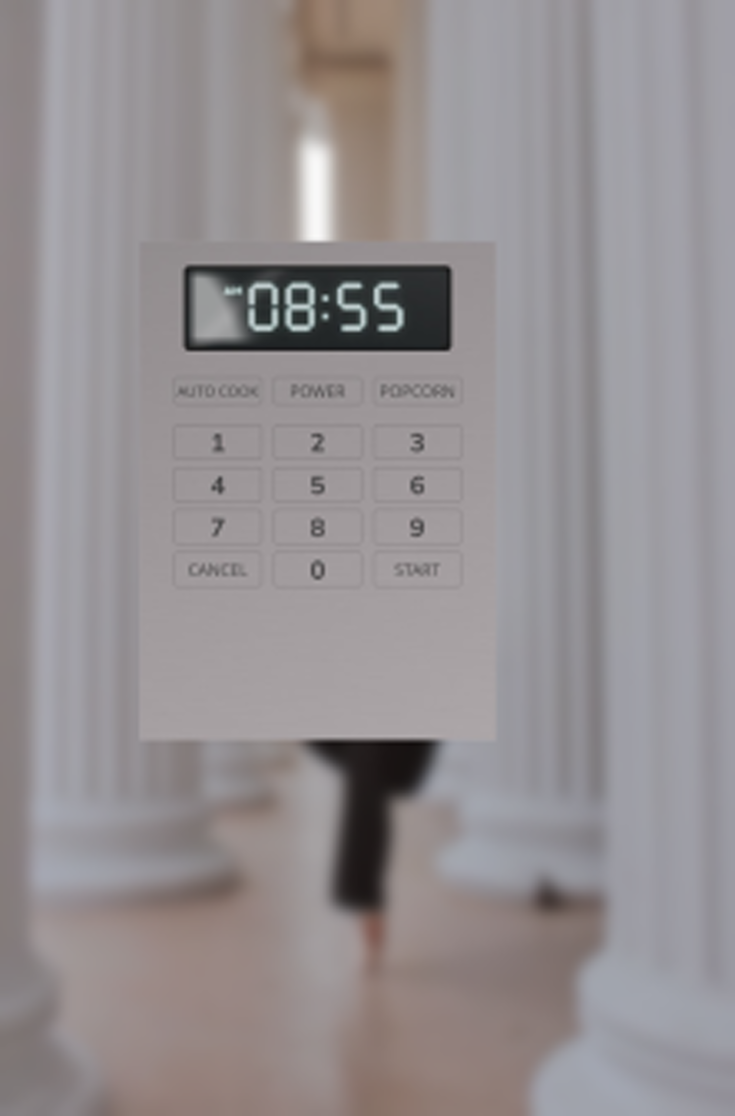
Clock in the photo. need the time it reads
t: 8:55
